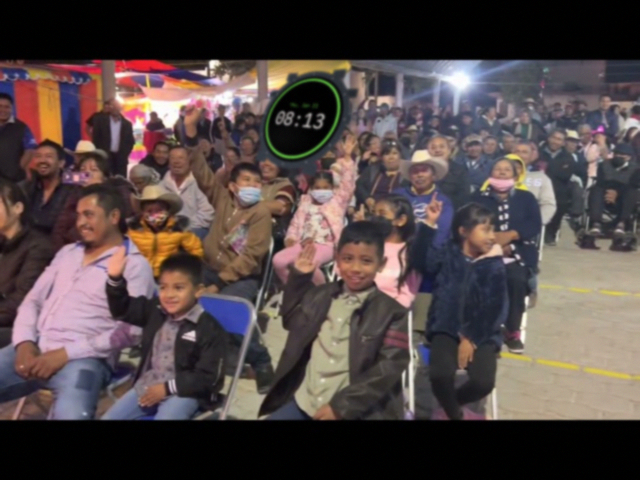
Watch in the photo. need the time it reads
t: 8:13
